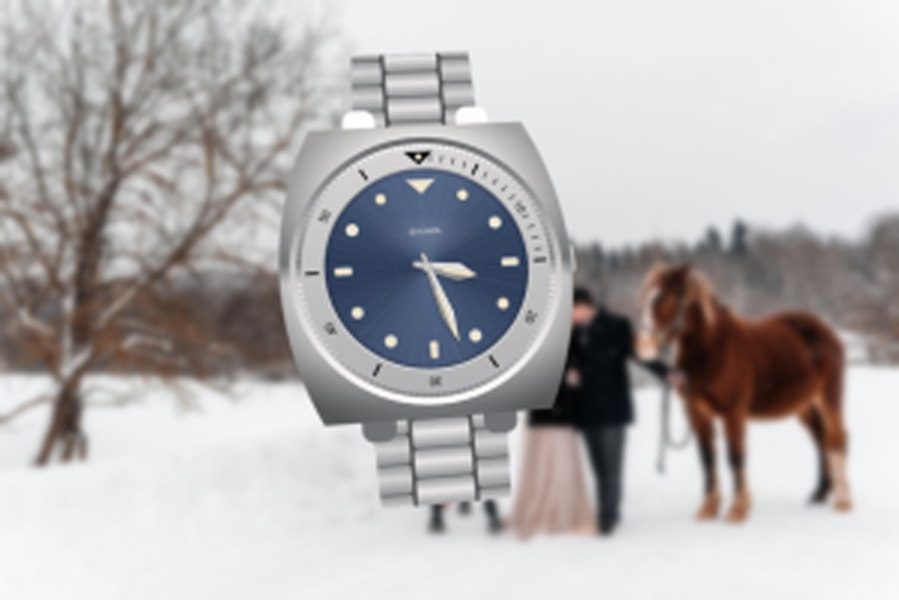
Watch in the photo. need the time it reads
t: 3:27
